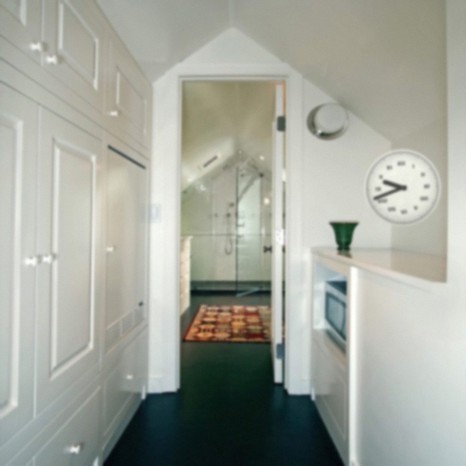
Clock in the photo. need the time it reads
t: 9:42
